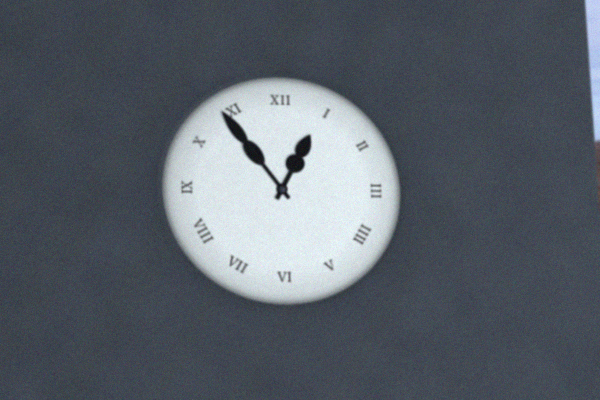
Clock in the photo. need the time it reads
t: 12:54
